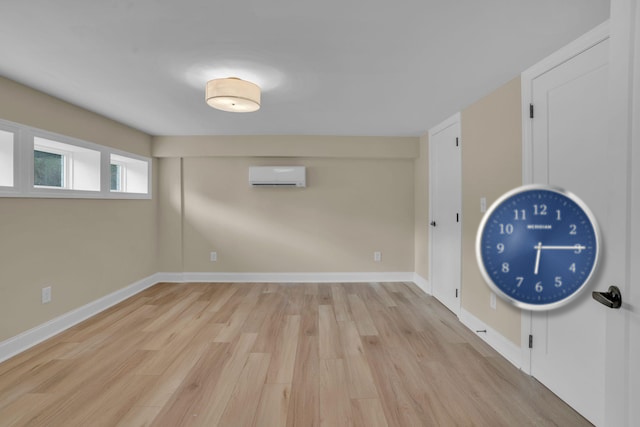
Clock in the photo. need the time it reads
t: 6:15
